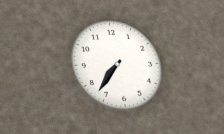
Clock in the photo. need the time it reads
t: 7:37
